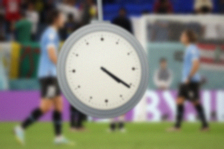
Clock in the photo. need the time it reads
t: 4:21
